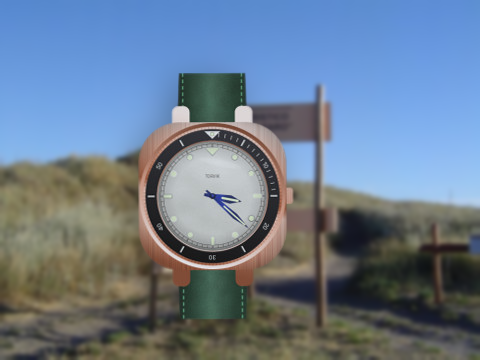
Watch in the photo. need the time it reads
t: 3:22
